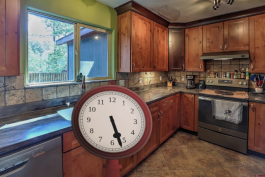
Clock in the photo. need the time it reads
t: 5:27
